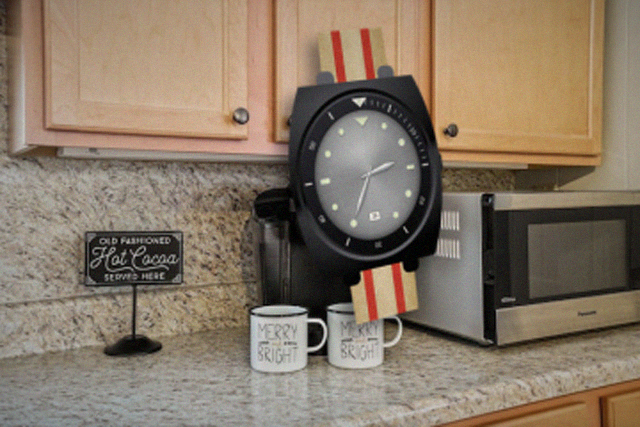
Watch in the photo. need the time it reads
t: 2:35
